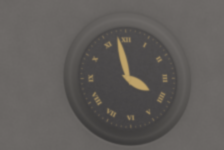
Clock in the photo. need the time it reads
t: 3:58
